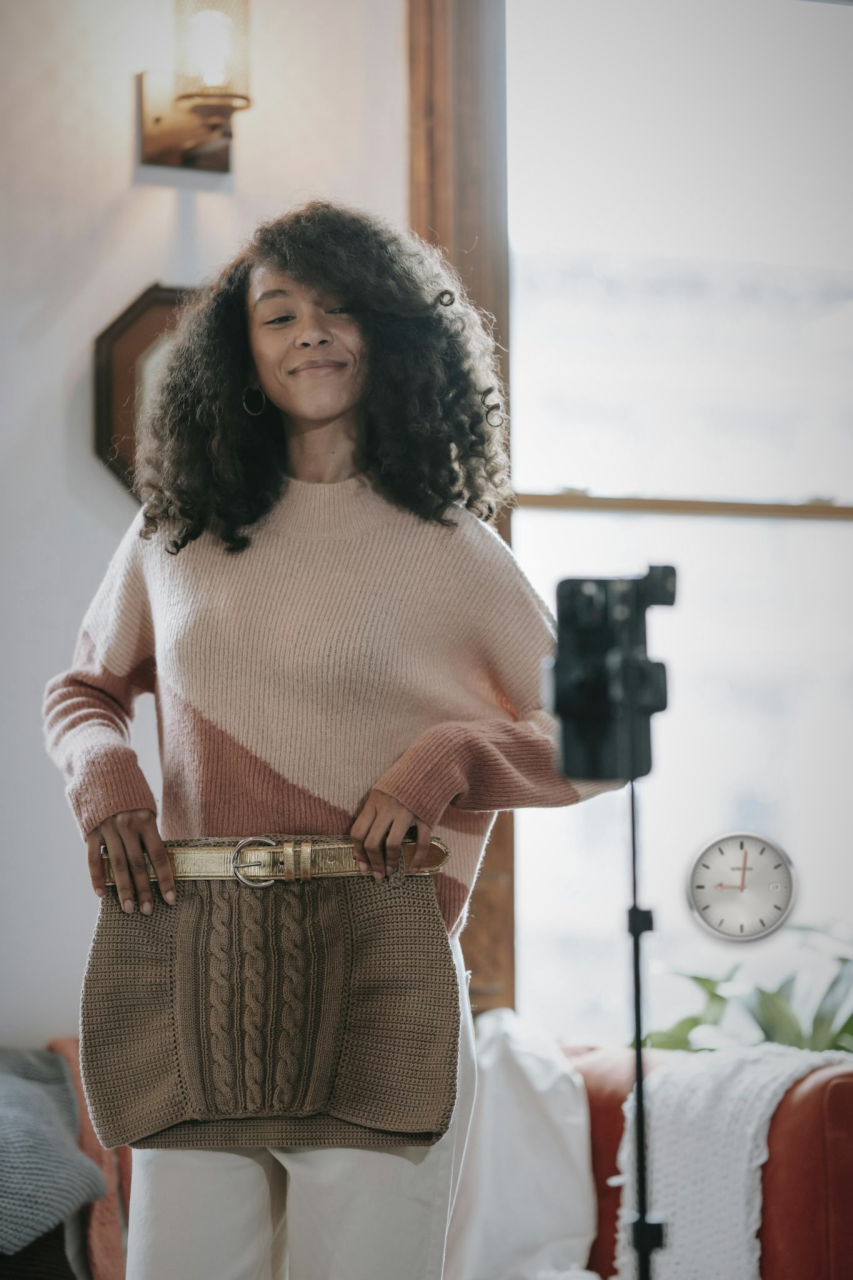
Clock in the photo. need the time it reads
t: 9:01
